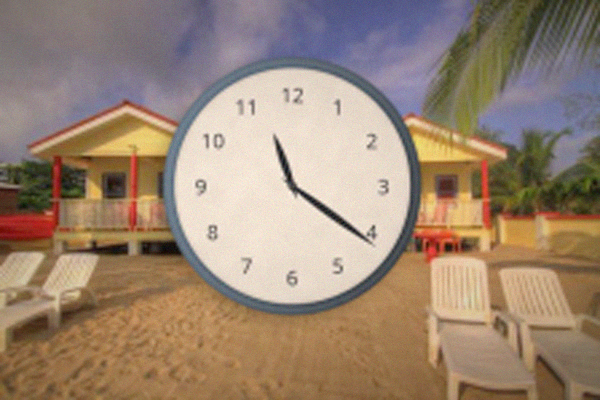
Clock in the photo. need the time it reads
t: 11:21
